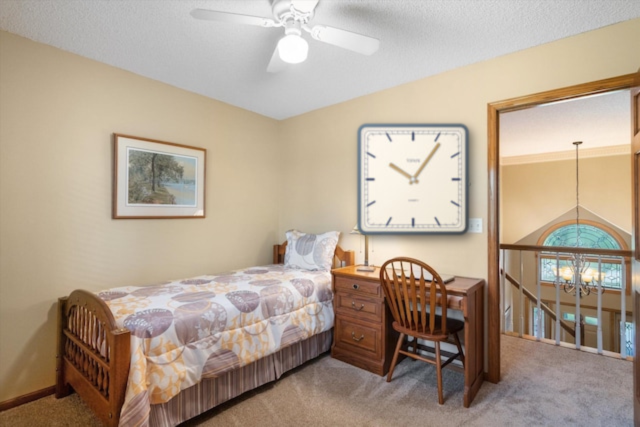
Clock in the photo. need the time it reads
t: 10:06
